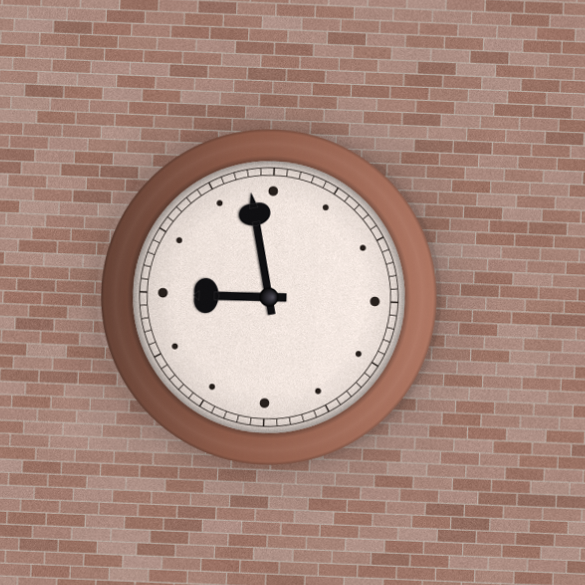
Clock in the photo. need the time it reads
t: 8:58
